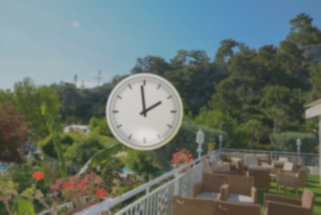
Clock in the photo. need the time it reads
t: 1:59
